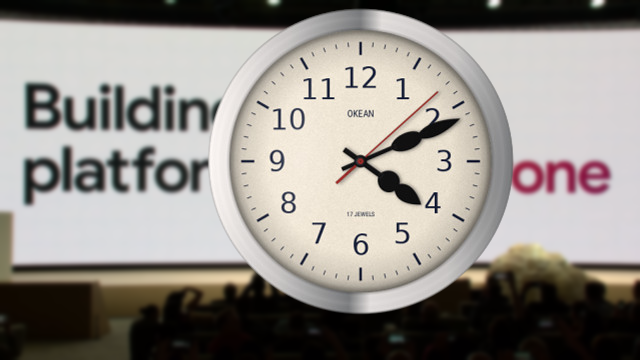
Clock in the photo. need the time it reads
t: 4:11:08
